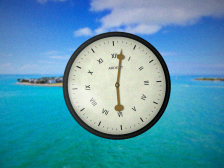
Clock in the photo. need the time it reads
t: 6:02
